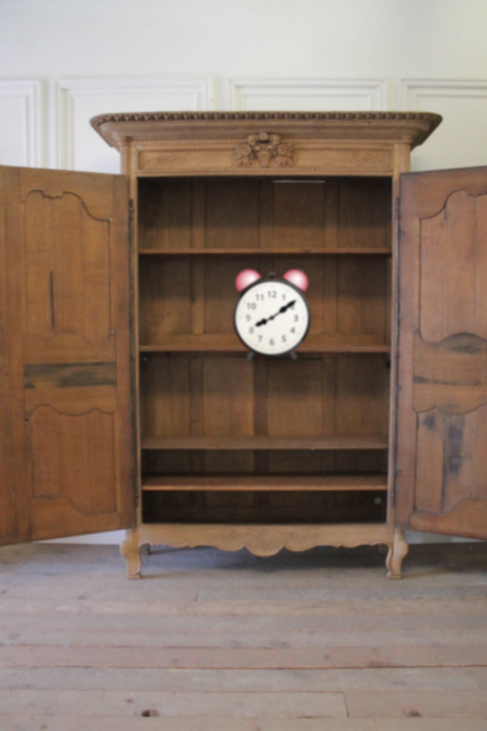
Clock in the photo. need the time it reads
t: 8:09
